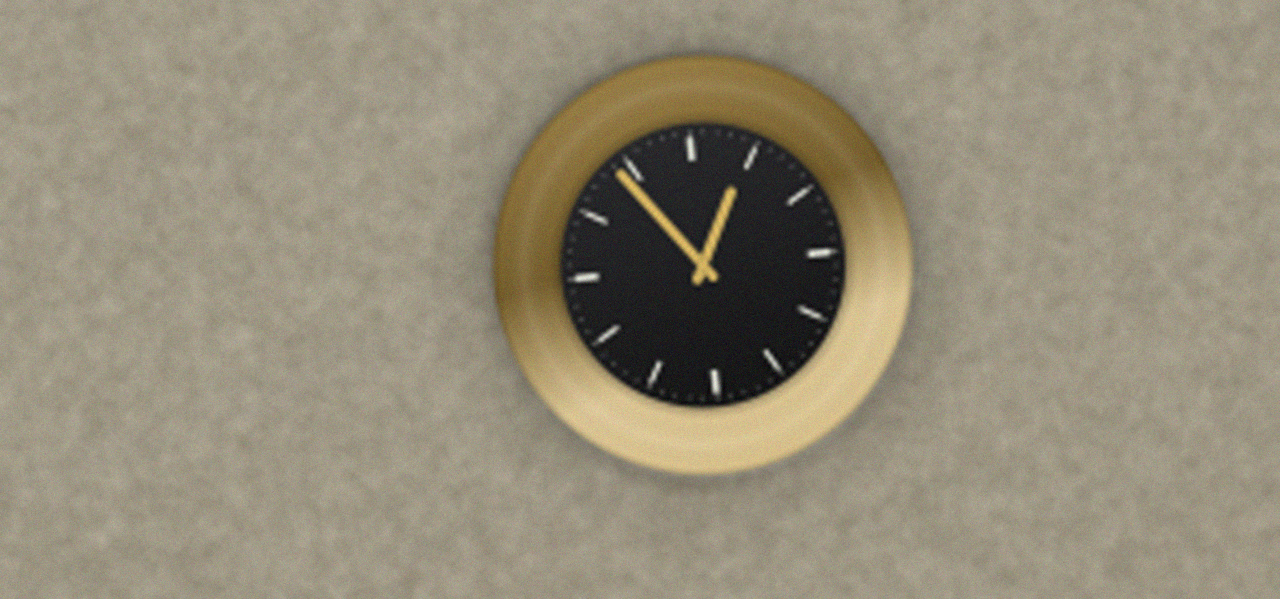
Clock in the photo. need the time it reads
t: 12:54
